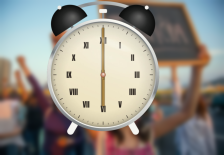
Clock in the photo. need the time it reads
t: 6:00
